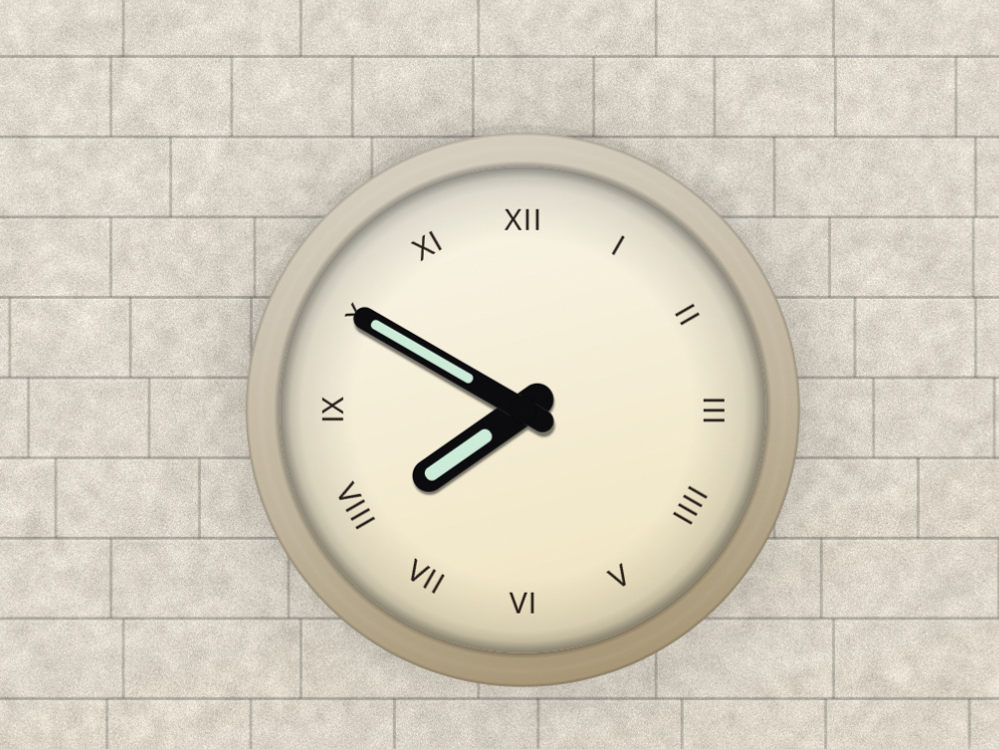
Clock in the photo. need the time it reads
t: 7:50
